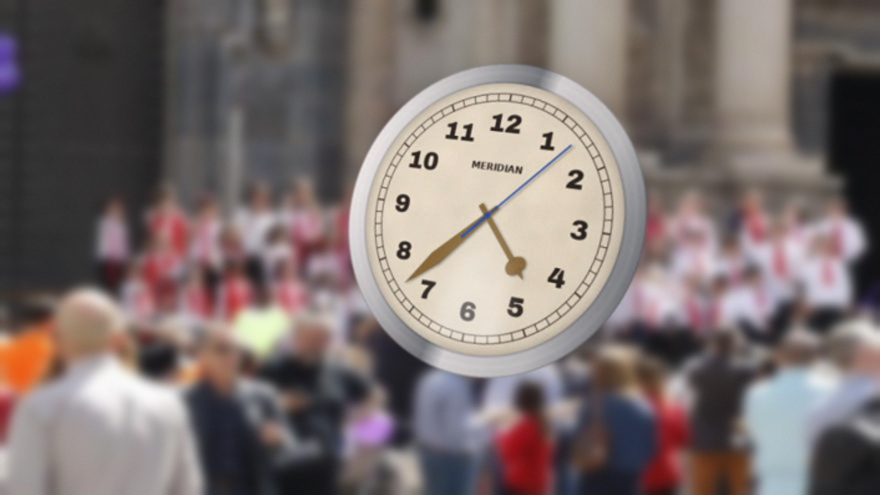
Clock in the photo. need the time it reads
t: 4:37:07
